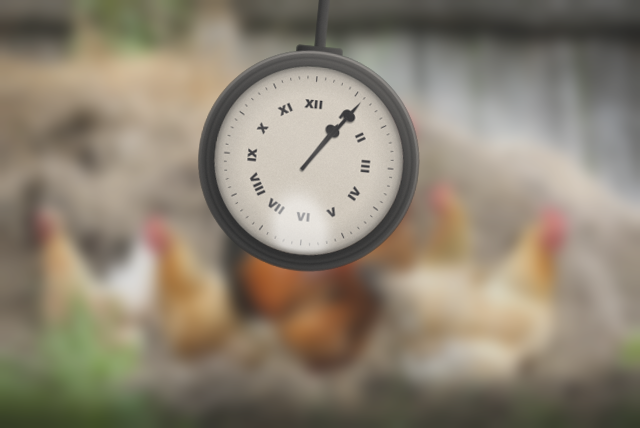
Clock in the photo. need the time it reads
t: 1:06
